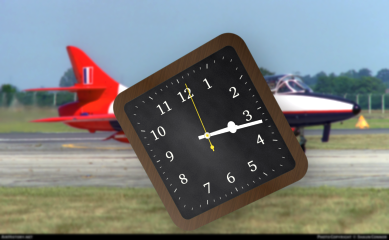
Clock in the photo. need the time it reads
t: 3:17:01
